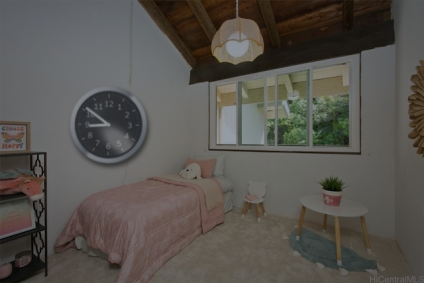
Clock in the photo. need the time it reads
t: 8:51
